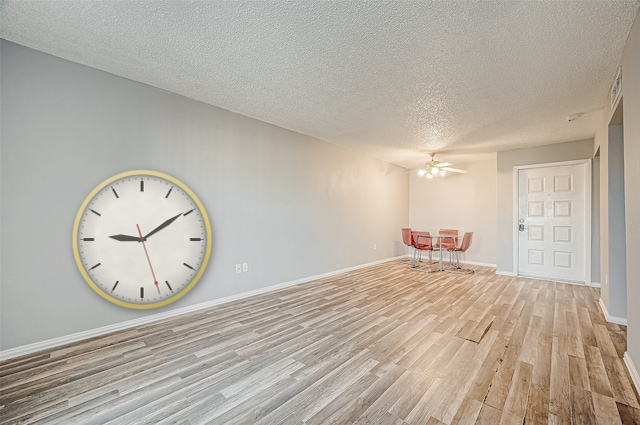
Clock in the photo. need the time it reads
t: 9:09:27
